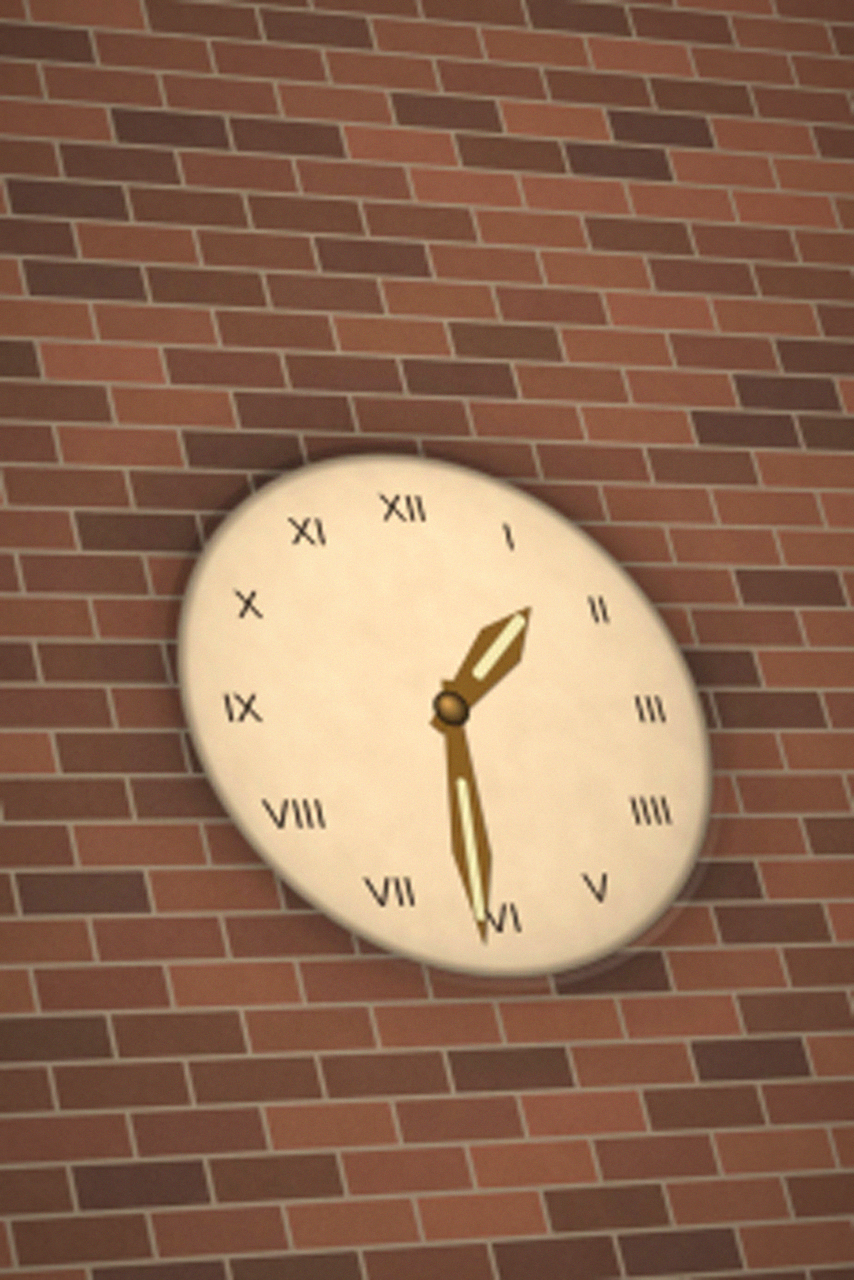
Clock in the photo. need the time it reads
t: 1:31
